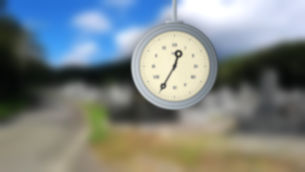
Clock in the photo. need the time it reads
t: 12:35
